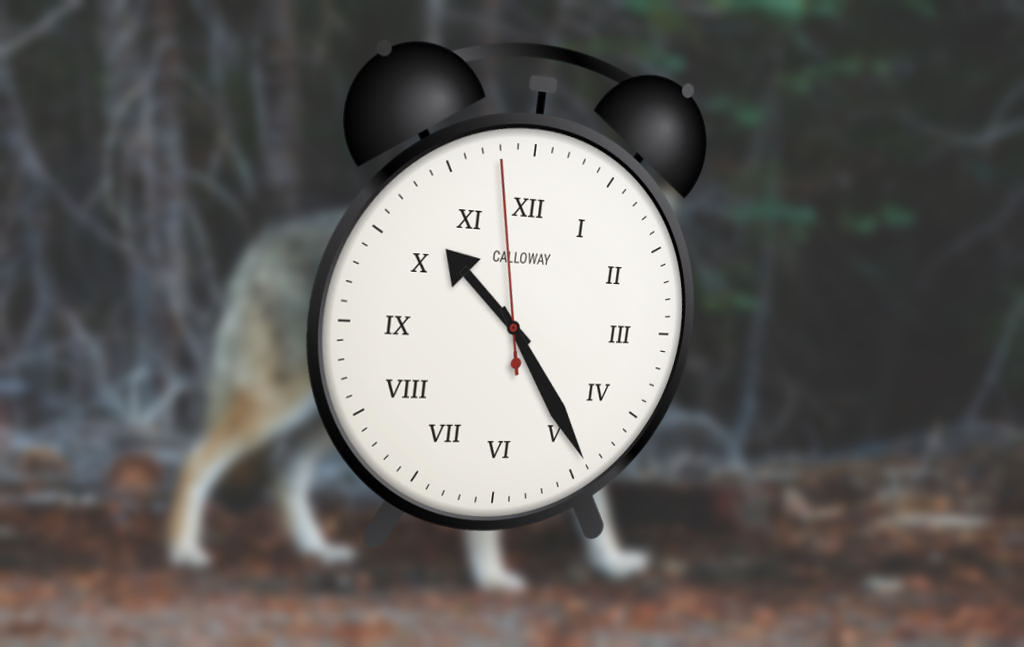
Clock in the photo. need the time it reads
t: 10:23:58
